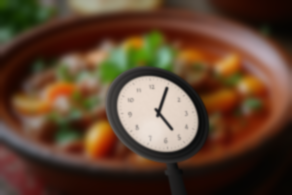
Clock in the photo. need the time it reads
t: 5:05
